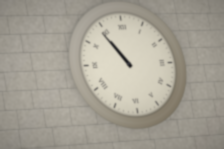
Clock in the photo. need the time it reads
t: 10:54
